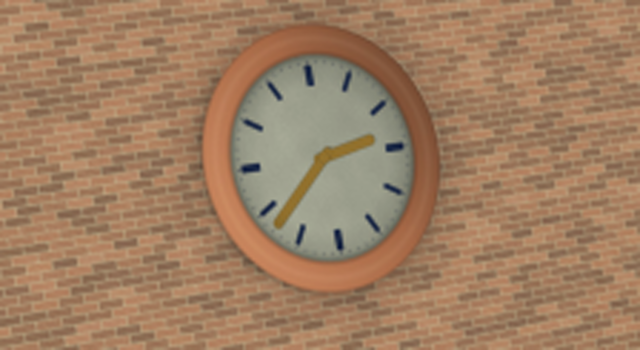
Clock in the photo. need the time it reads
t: 2:38
